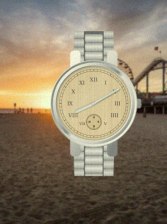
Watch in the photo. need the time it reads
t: 8:10
